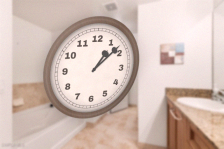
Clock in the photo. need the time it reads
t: 1:08
